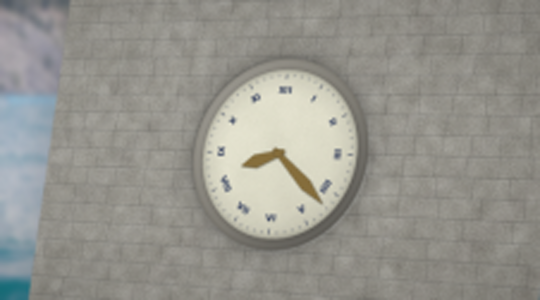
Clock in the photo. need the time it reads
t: 8:22
